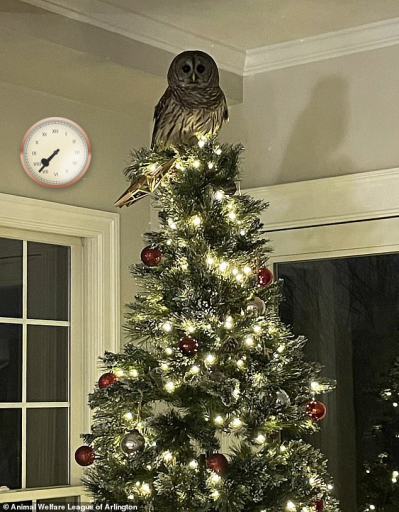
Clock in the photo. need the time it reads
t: 7:37
